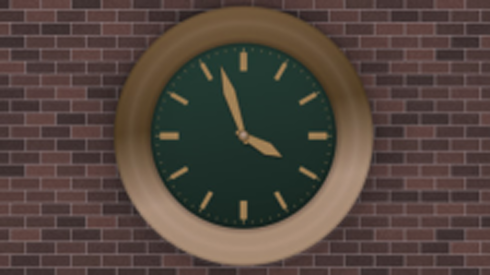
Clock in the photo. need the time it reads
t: 3:57
